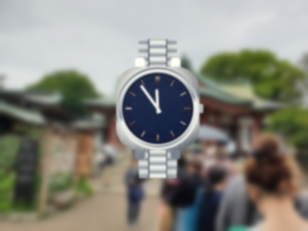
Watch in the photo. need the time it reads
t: 11:54
